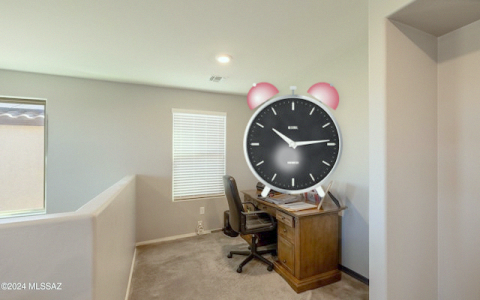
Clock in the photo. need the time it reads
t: 10:14
